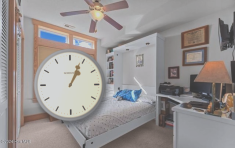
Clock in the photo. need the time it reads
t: 1:04
